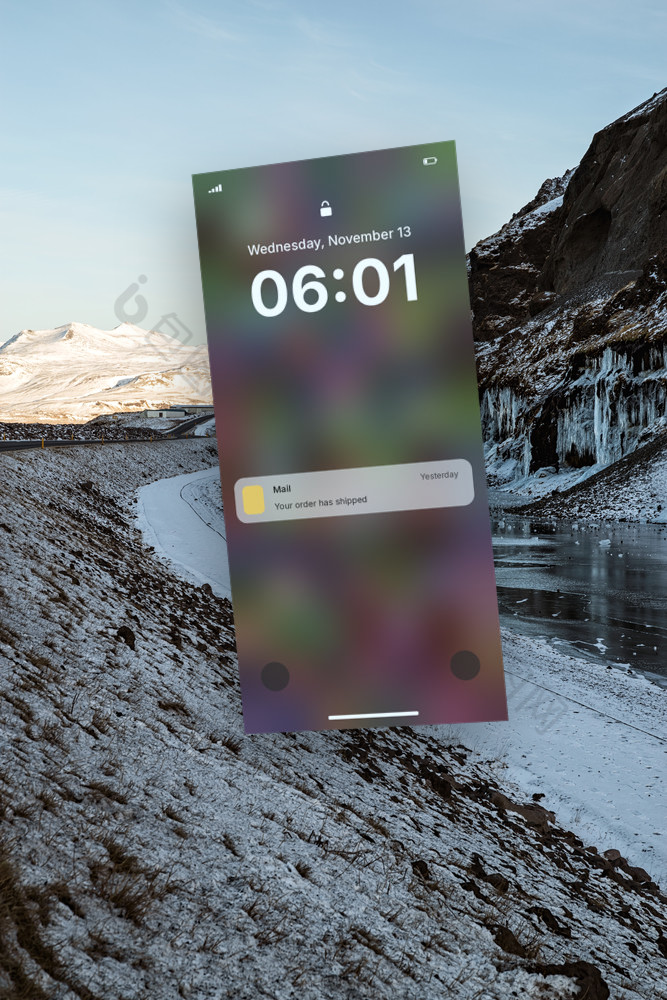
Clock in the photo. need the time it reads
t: 6:01
